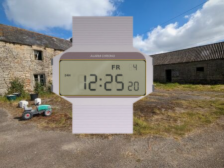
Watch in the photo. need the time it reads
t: 12:25:20
